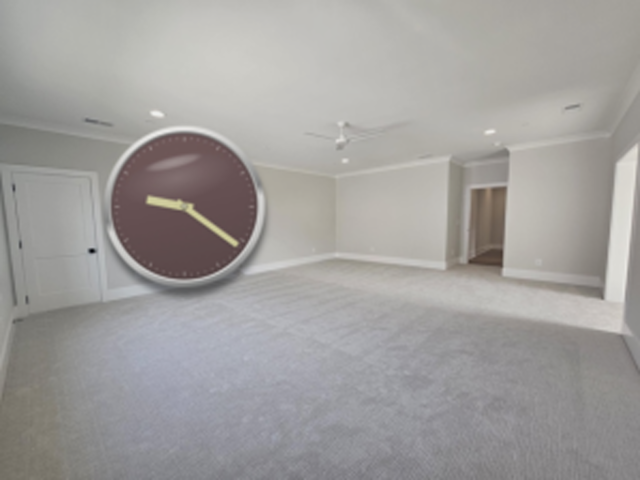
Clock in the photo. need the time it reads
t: 9:21
